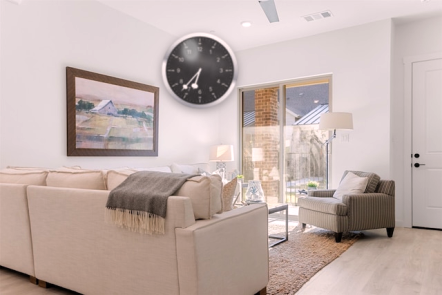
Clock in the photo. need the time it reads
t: 6:37
